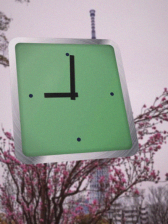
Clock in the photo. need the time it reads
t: 9:01
